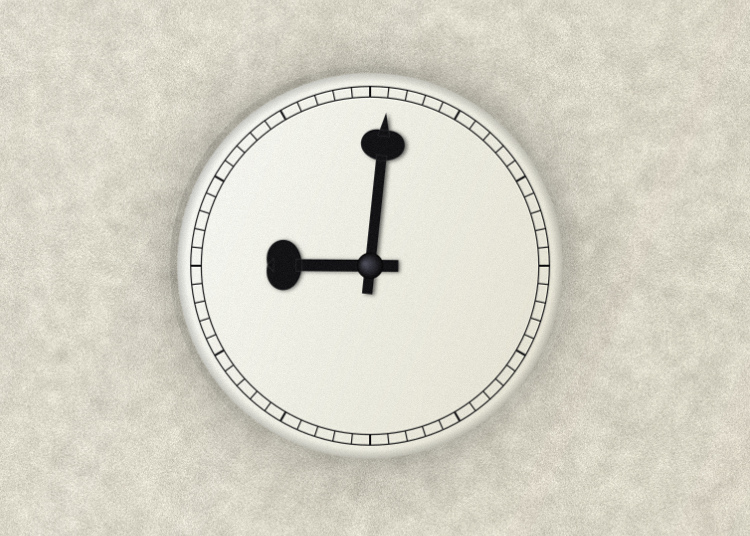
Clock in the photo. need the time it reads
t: 9:01
